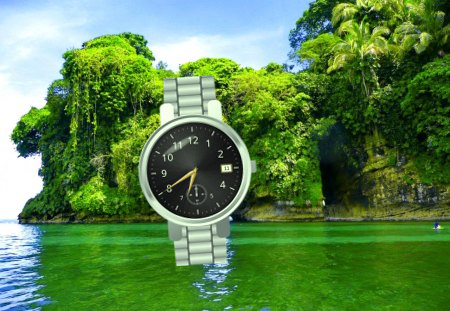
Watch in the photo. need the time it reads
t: 6:40
